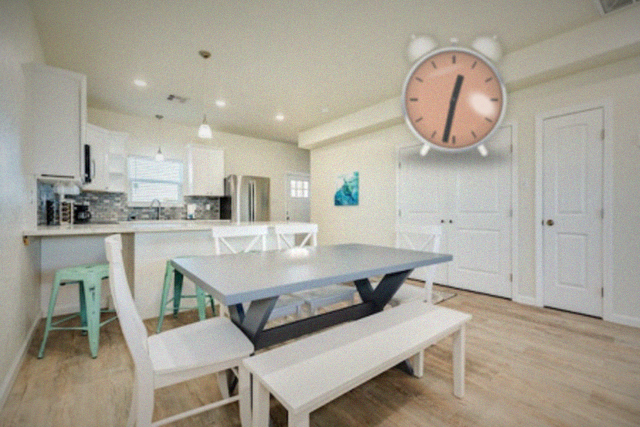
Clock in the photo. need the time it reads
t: 12:32
